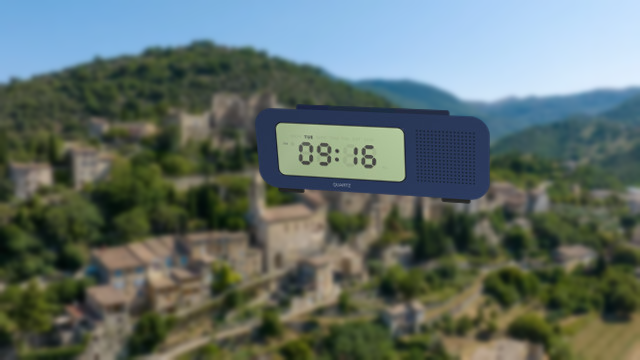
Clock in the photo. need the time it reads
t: 9:16
